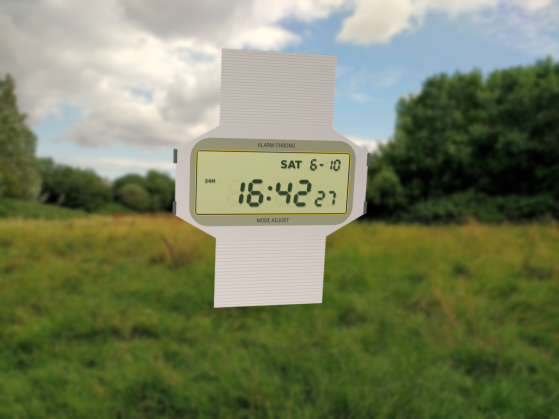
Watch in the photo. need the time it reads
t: 16:42:27
